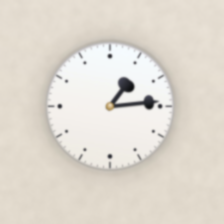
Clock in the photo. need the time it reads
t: 1:14
